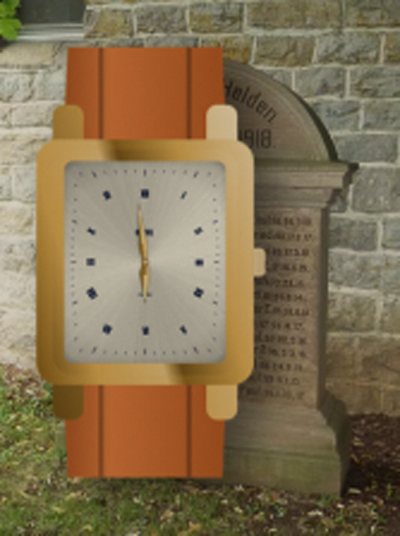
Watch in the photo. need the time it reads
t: 5:59
